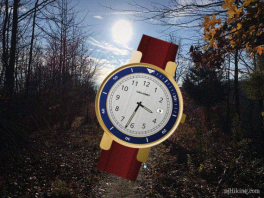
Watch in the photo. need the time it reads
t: 3:32
